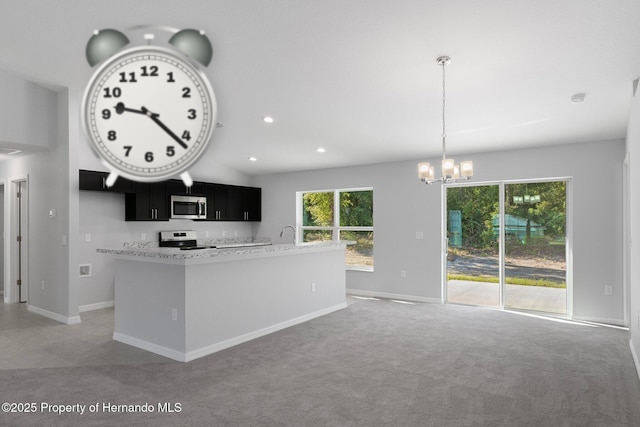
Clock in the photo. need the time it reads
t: 9:22
